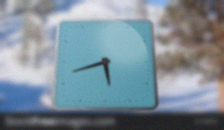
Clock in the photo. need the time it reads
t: 5:42
